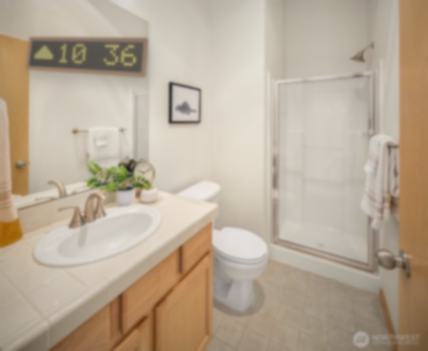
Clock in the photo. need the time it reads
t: 10:36
